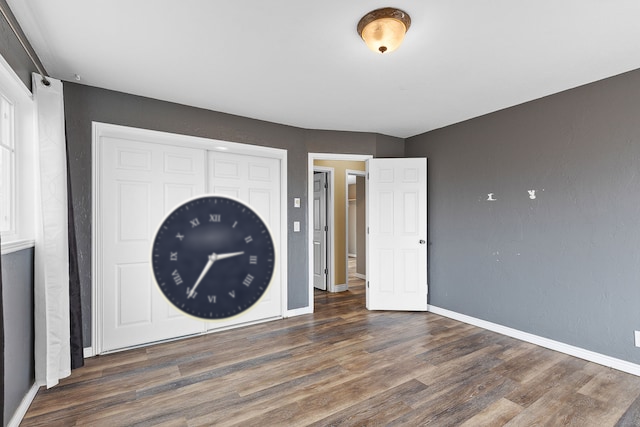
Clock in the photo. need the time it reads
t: 2:35
